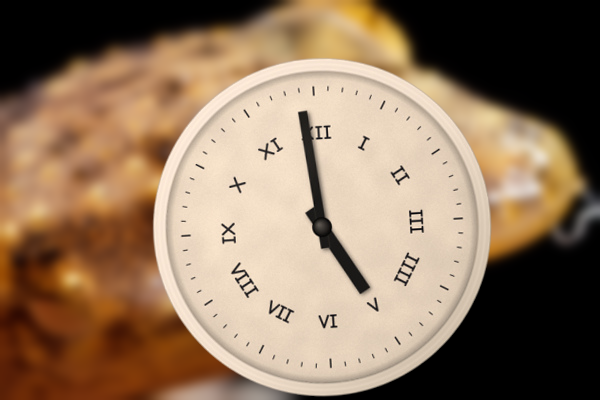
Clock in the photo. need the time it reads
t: 4:59
